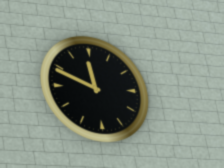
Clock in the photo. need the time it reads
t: 11:49
